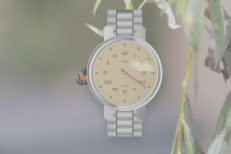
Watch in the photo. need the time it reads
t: 4:21
